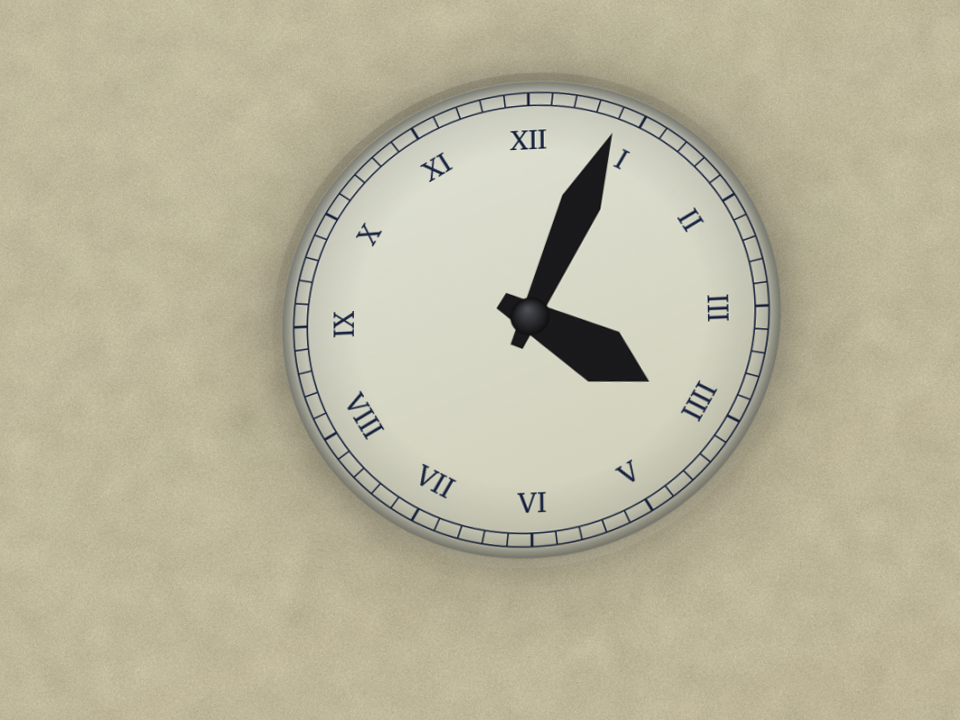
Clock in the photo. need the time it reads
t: 4:04
